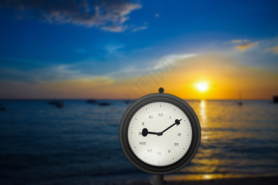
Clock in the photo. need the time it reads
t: 9:09
